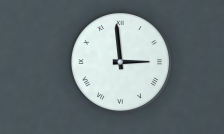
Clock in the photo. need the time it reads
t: 2:59
